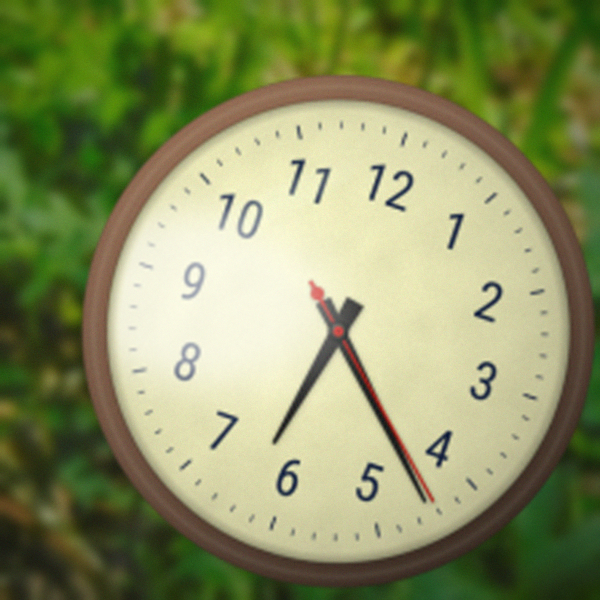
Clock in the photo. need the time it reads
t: 6:22:22
